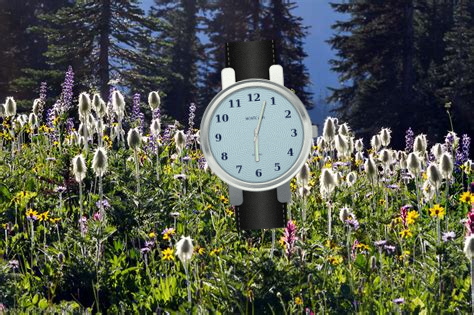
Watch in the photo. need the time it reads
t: 6:03
